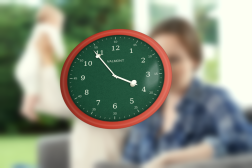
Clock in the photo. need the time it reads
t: 3:54
